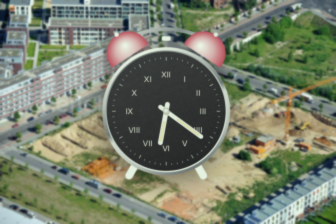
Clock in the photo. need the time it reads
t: 6:21
